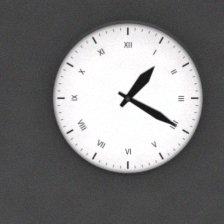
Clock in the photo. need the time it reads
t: 1:20
